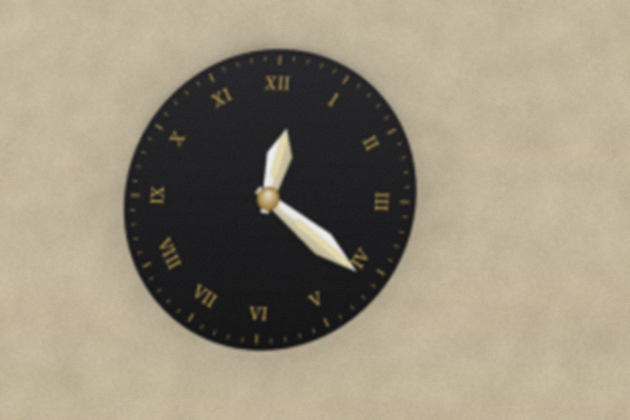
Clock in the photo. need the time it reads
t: 12:21
